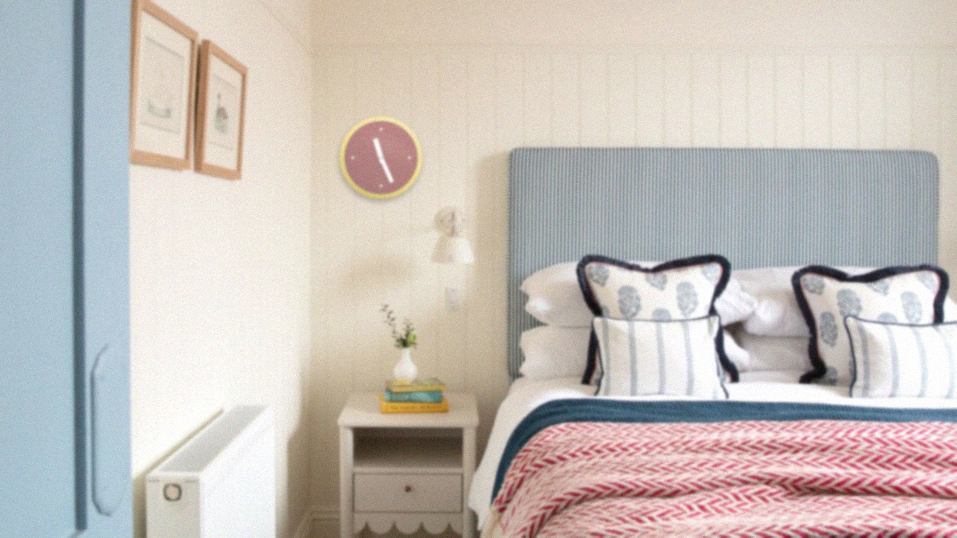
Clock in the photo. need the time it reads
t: 11:26
